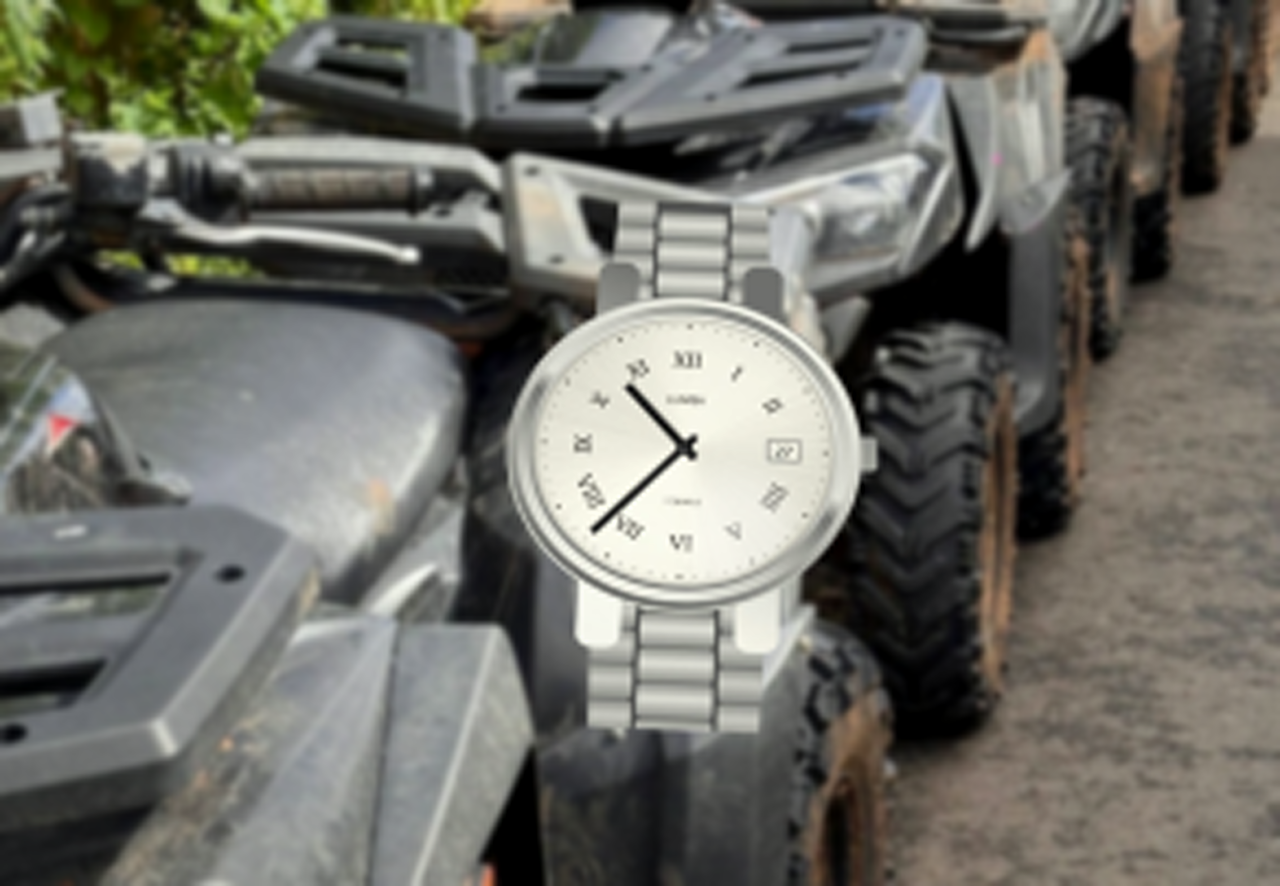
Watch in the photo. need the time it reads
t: 10:37
